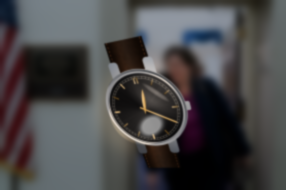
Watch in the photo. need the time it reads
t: 12:20
